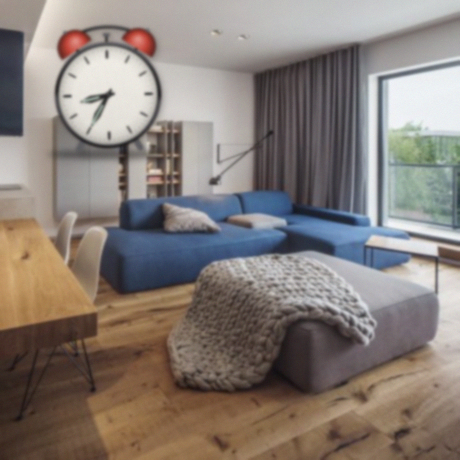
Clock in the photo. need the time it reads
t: 8:35
